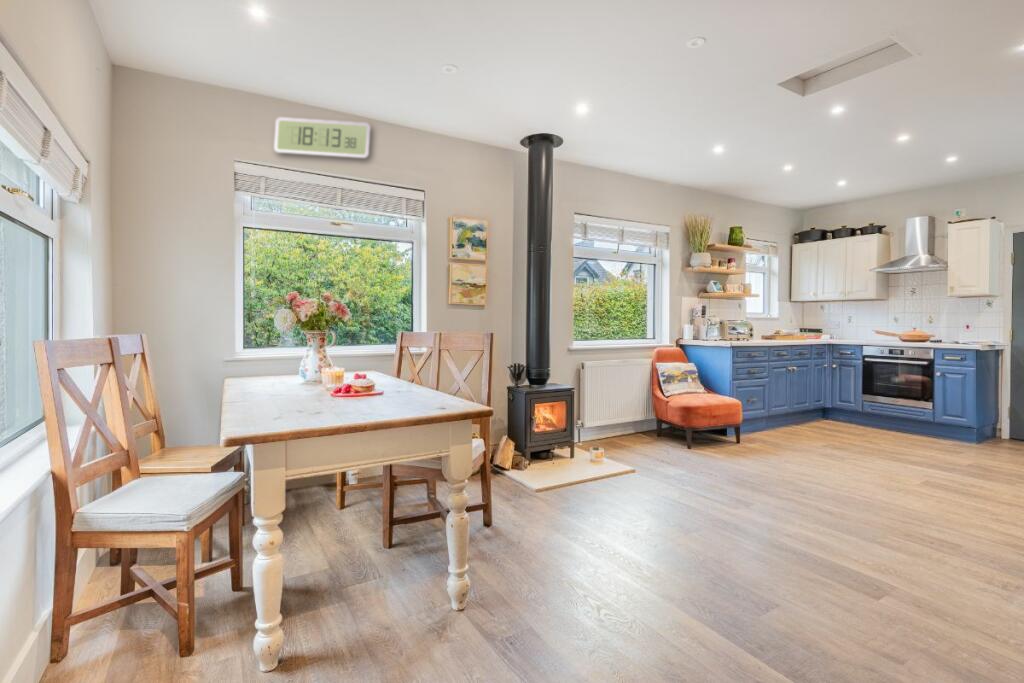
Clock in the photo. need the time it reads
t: 18:13
